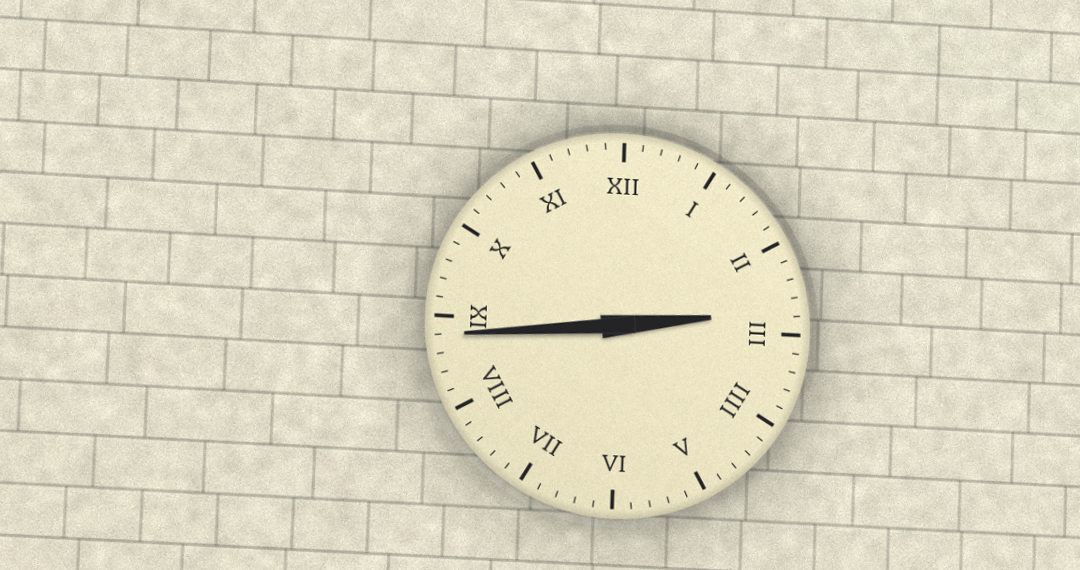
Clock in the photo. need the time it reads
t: 2:44
